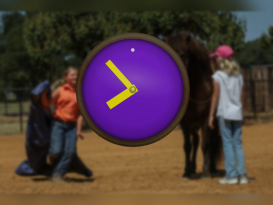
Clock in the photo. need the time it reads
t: 7:53
